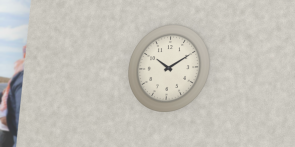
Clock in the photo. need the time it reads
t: 10:10
